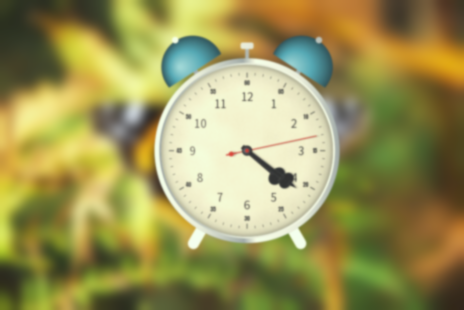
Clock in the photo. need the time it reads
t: 4:21:13
